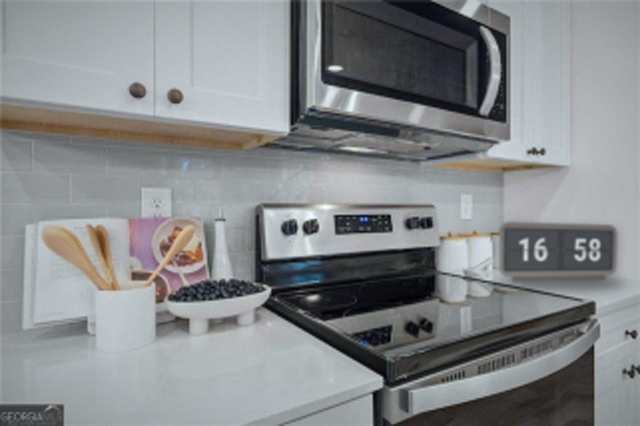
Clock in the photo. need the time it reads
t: 16:58
